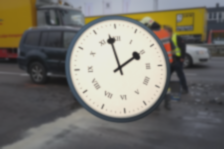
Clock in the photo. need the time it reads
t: 1:58
